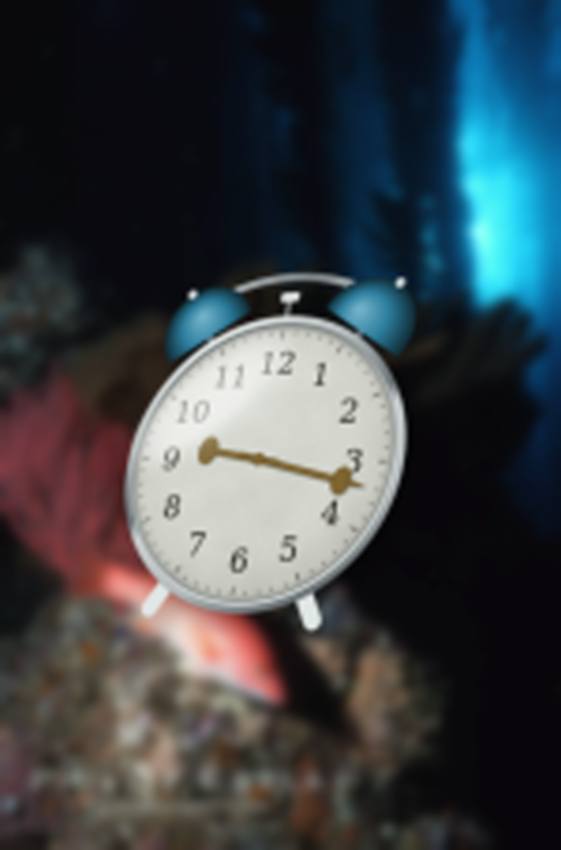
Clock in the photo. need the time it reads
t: 9:17
